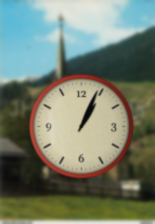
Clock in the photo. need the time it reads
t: 1:04
